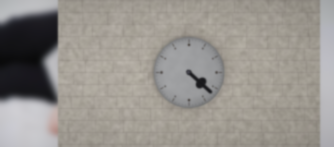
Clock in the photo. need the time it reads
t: 4:22
